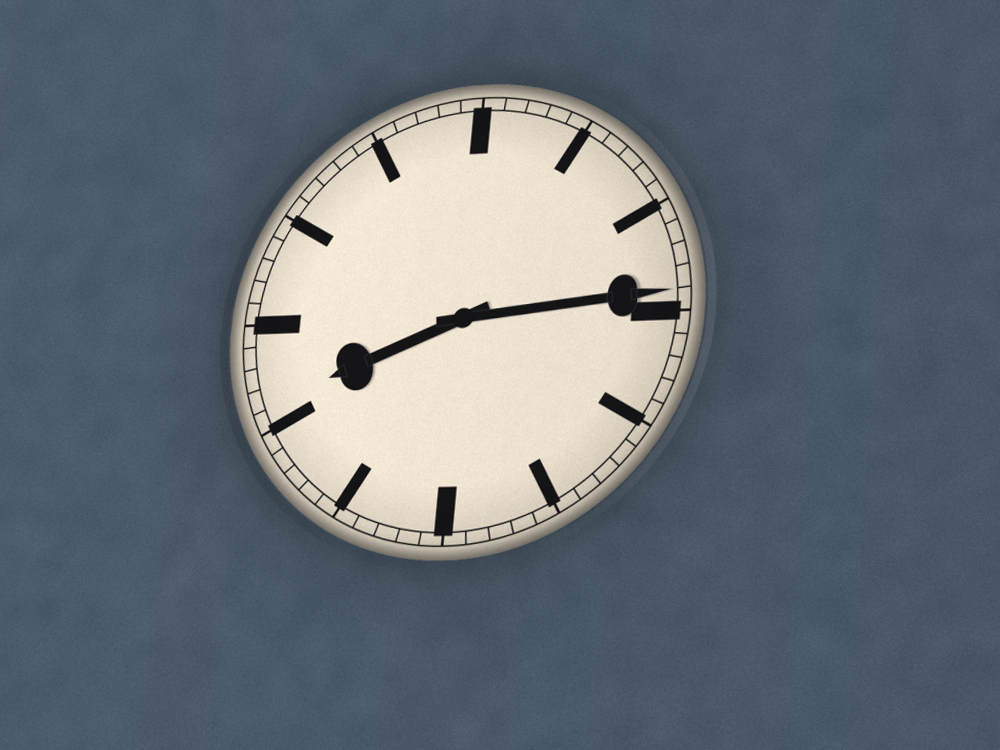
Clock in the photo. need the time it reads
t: 8:14
